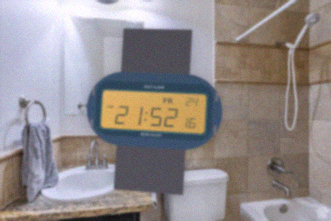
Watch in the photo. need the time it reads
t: 21:52
